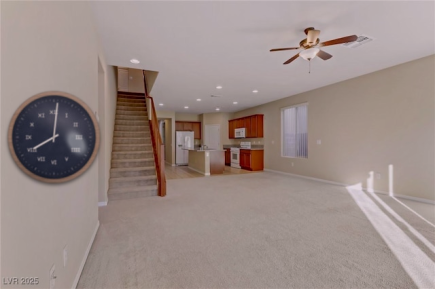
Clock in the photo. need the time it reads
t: 8:01
